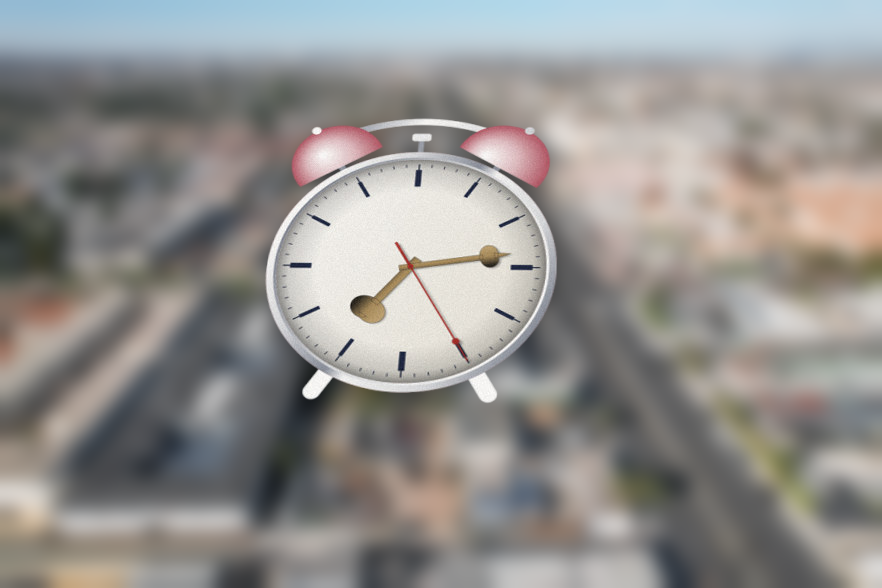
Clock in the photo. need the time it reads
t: 7:13:25
